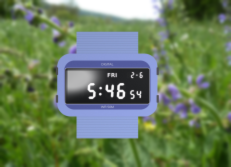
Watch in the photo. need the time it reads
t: 5:46:54
